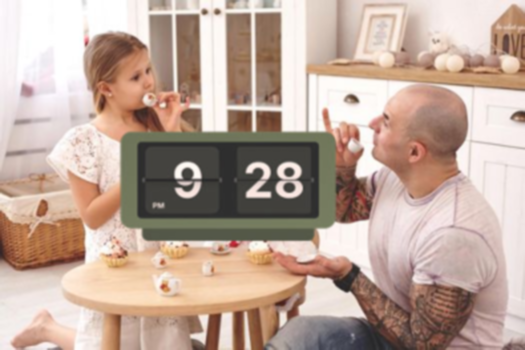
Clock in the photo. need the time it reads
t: 9:28
